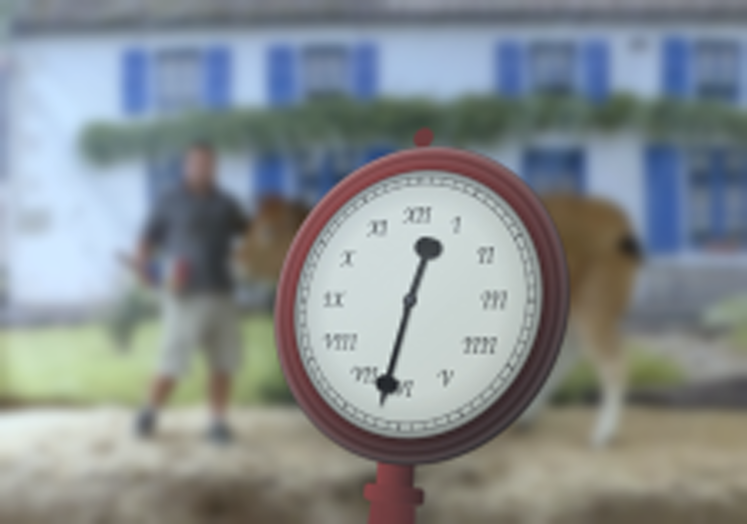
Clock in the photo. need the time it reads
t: 12:32
